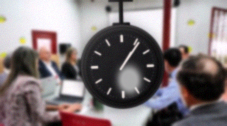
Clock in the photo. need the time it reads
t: 1:06
